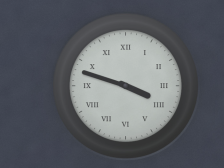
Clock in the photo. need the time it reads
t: 3:48
